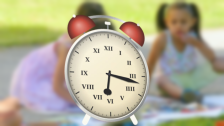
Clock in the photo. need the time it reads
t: 6:17
